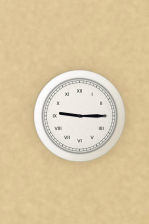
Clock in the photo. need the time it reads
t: 9:15
